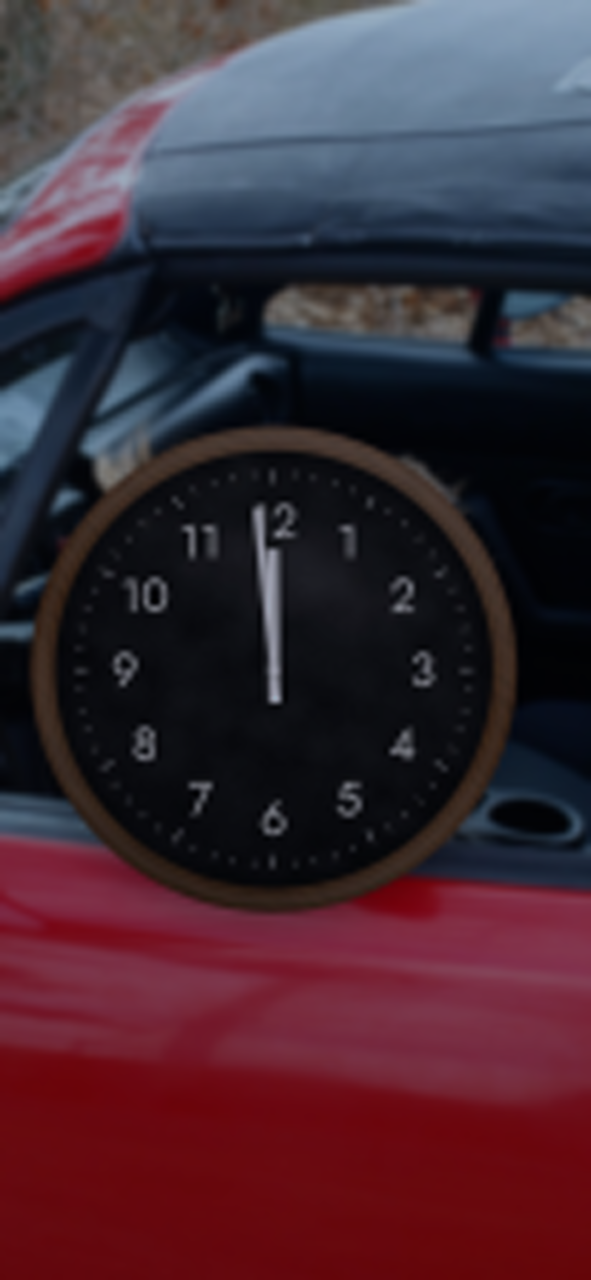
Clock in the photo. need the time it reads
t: 11:59
